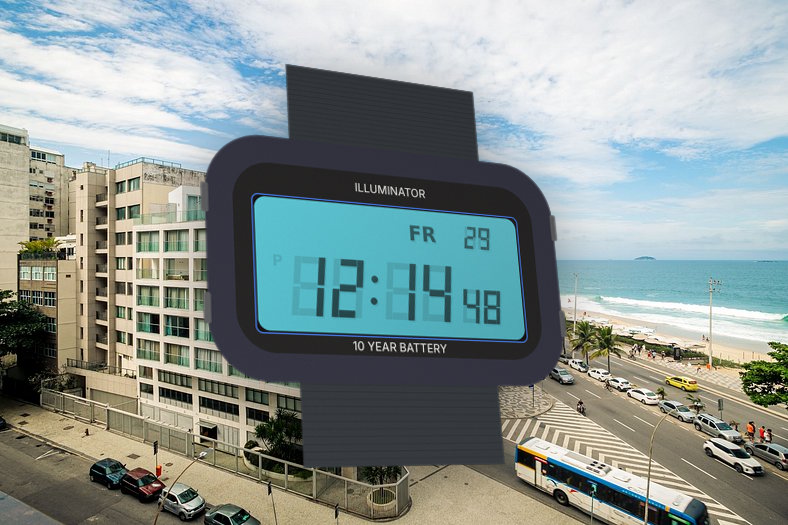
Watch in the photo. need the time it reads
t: 12:14:48
